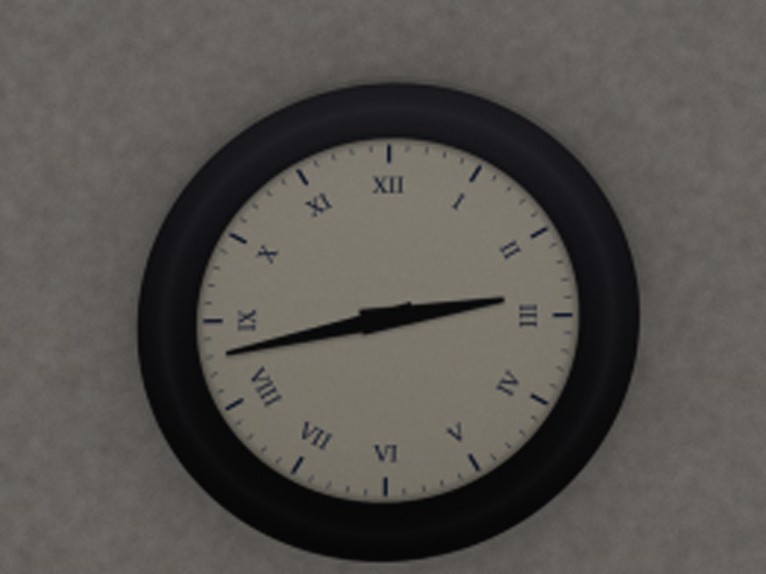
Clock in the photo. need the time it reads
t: 2:43
